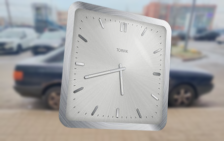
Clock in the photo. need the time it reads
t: 5:42
